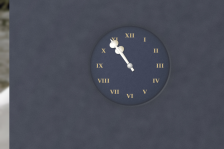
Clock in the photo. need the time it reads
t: 10:54
